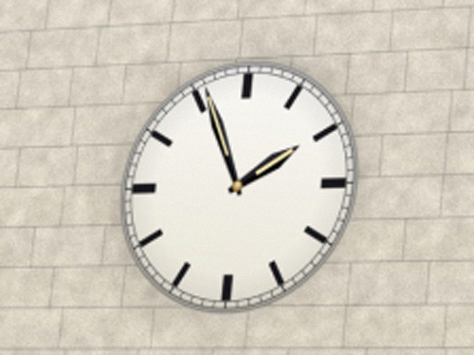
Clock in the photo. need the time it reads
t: 1:56
